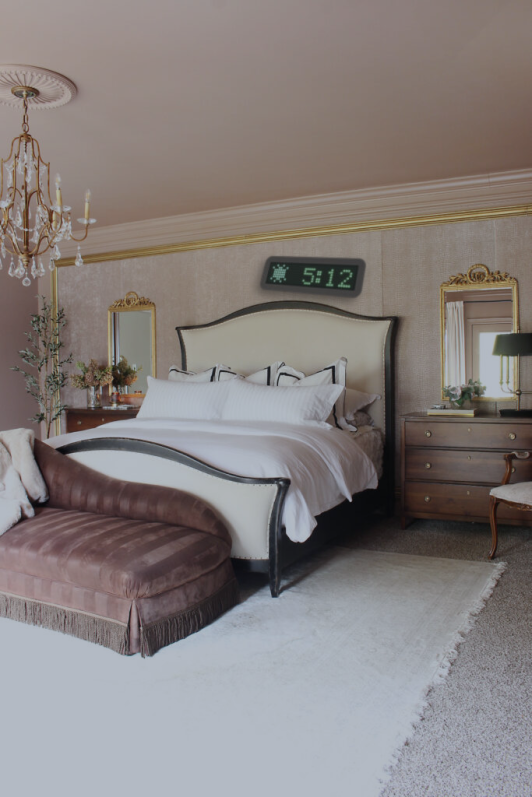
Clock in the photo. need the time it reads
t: 5:12
